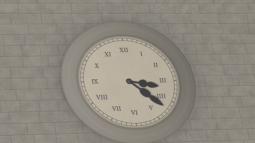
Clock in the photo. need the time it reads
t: 3:22
